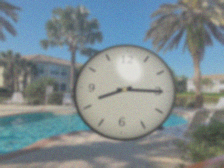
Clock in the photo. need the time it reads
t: 8:15
